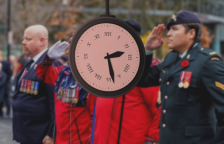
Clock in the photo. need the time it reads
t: 2:28
